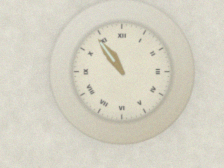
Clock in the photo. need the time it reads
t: 10:54
